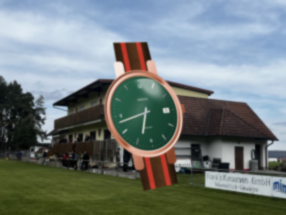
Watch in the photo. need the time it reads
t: 6:43
